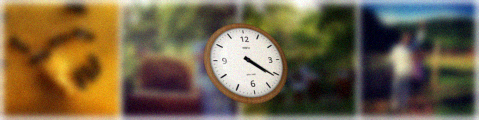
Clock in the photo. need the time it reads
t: 4:21
